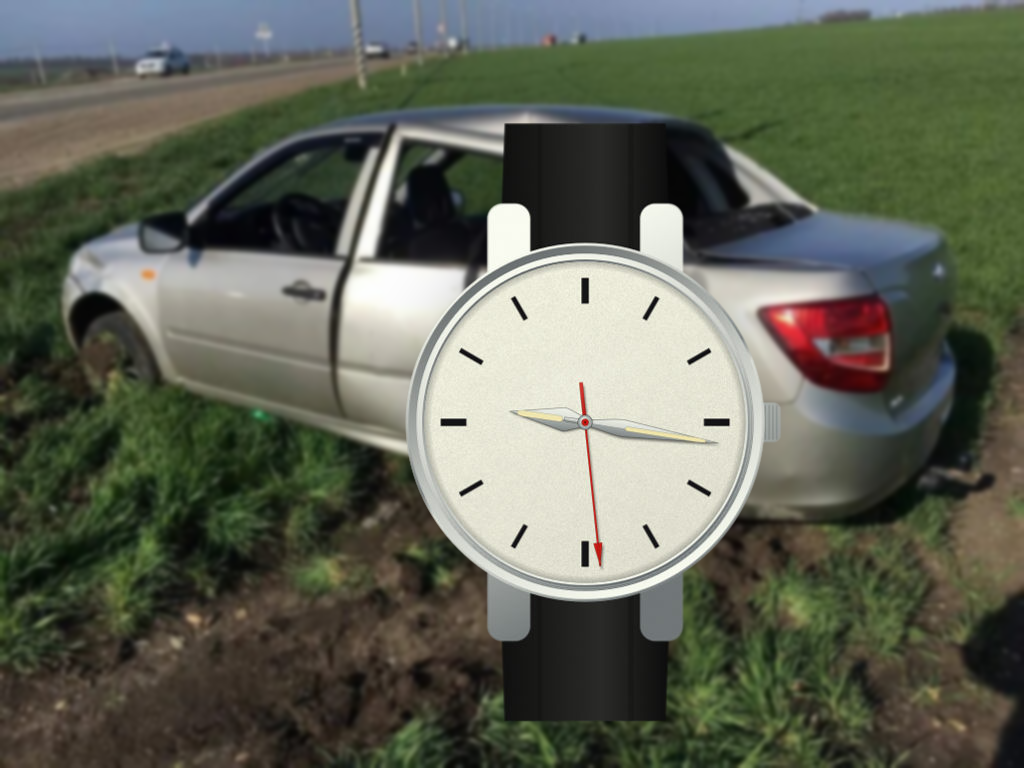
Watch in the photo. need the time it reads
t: 9:16:29
